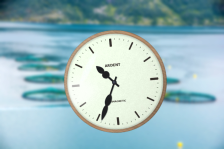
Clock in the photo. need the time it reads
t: 10:34
